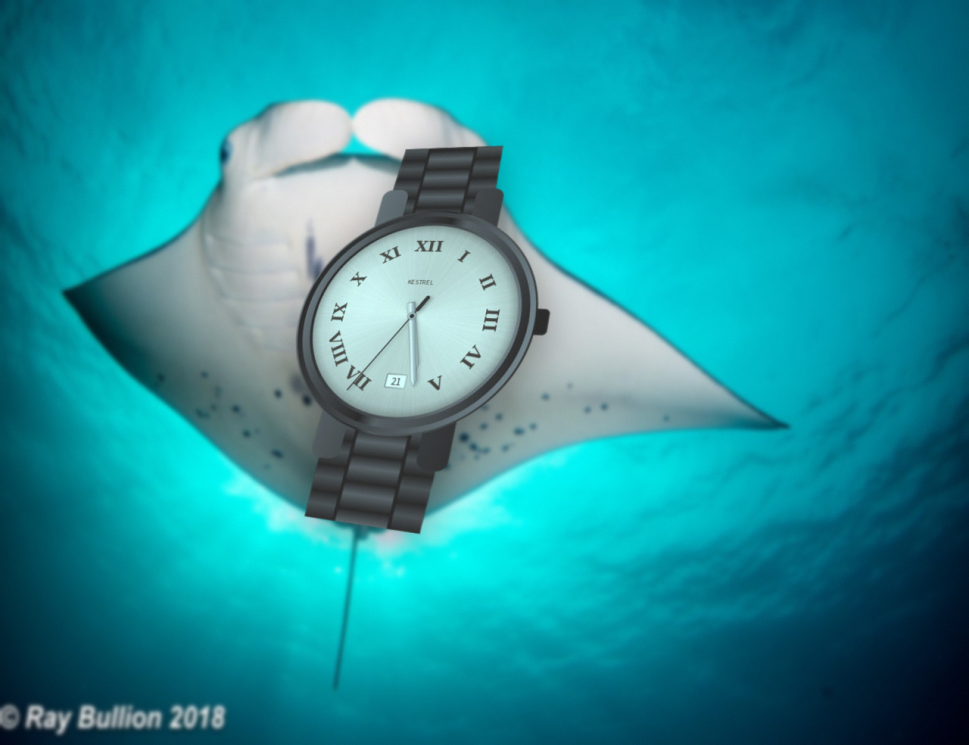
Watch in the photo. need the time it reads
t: 5:27:35
